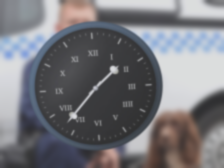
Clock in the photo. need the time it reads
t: 1:37
